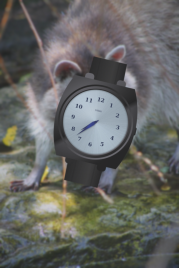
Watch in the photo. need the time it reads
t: 7:37
